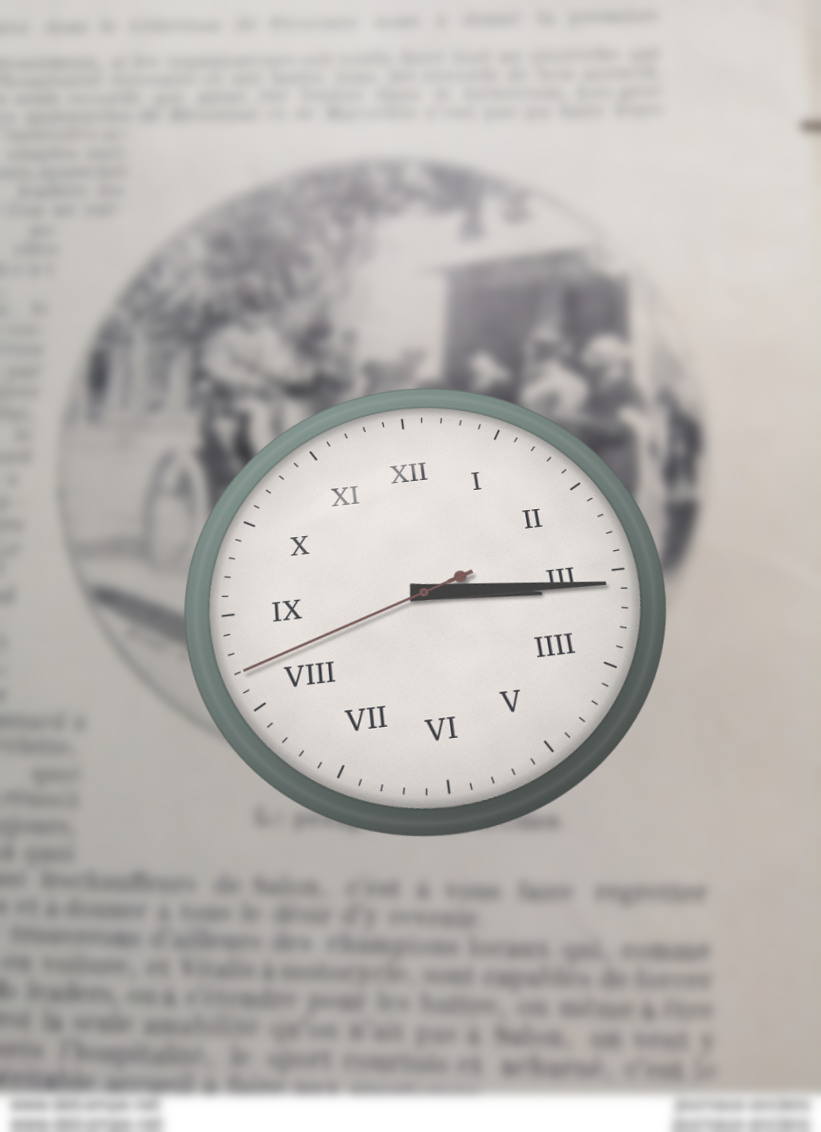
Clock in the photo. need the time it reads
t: 3:15:42
